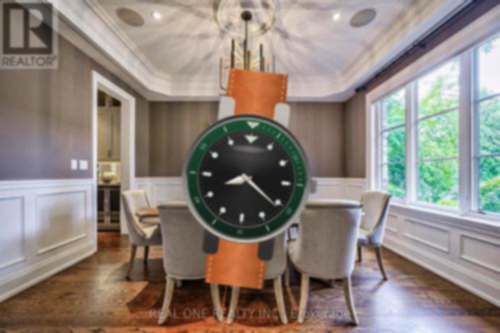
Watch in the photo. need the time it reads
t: 8:21
